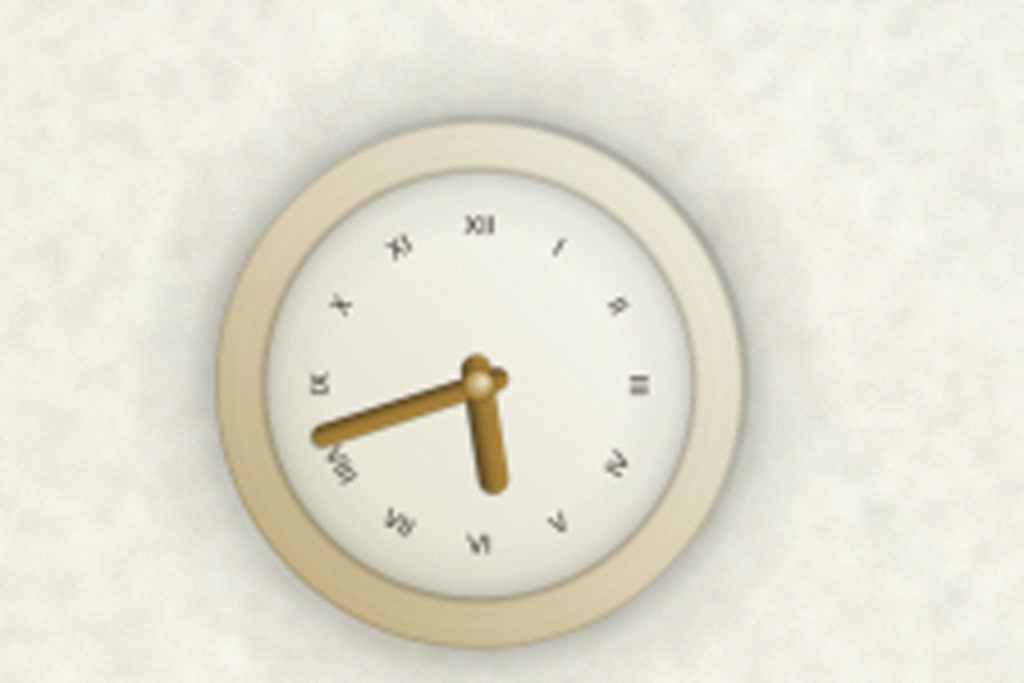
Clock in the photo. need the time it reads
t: 5:42
